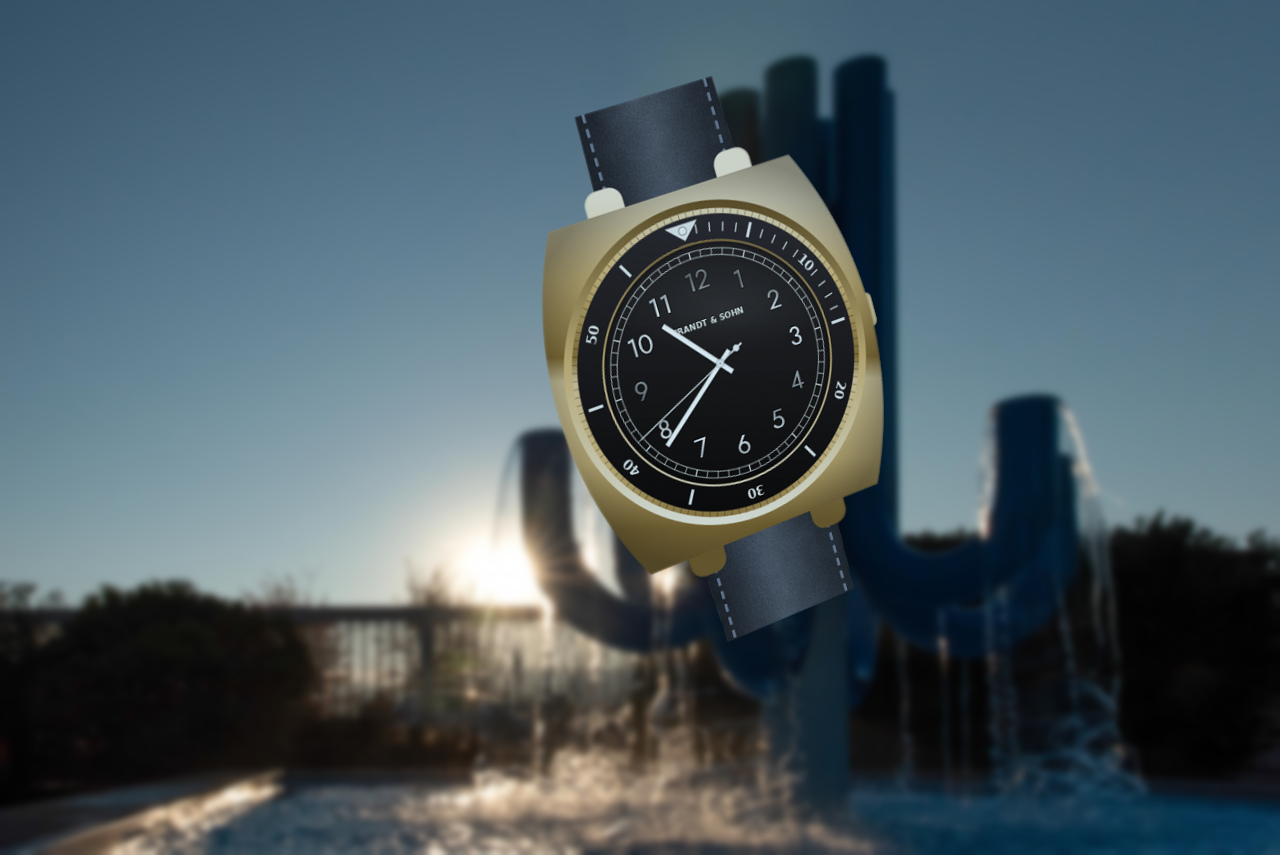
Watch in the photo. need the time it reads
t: 10:38:41
